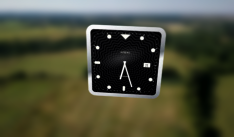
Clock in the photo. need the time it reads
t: 6:27
